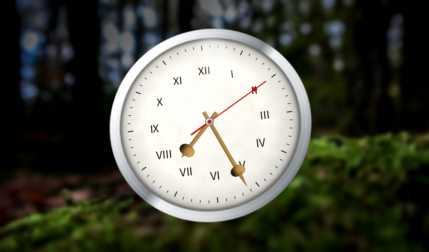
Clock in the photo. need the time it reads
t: 7:26:10
